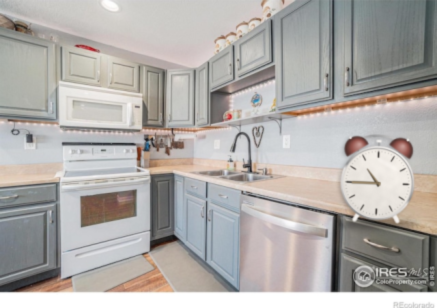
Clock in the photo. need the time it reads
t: 10:45
